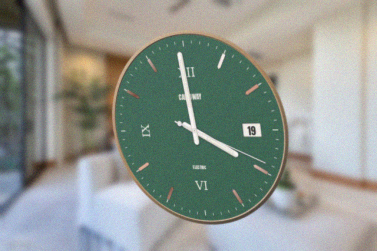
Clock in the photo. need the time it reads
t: 3:59:19
